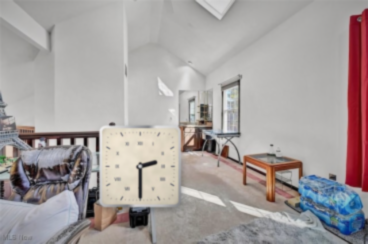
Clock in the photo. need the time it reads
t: 2:30
